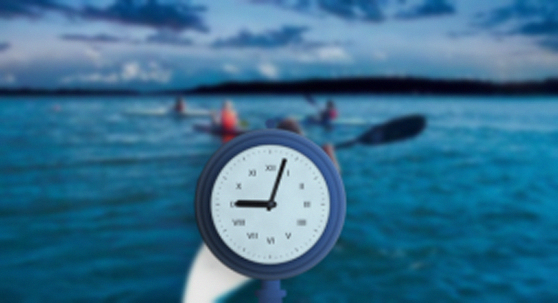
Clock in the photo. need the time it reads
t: 9:03
